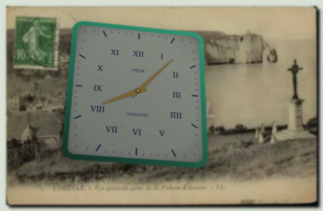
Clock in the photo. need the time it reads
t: 8:07
